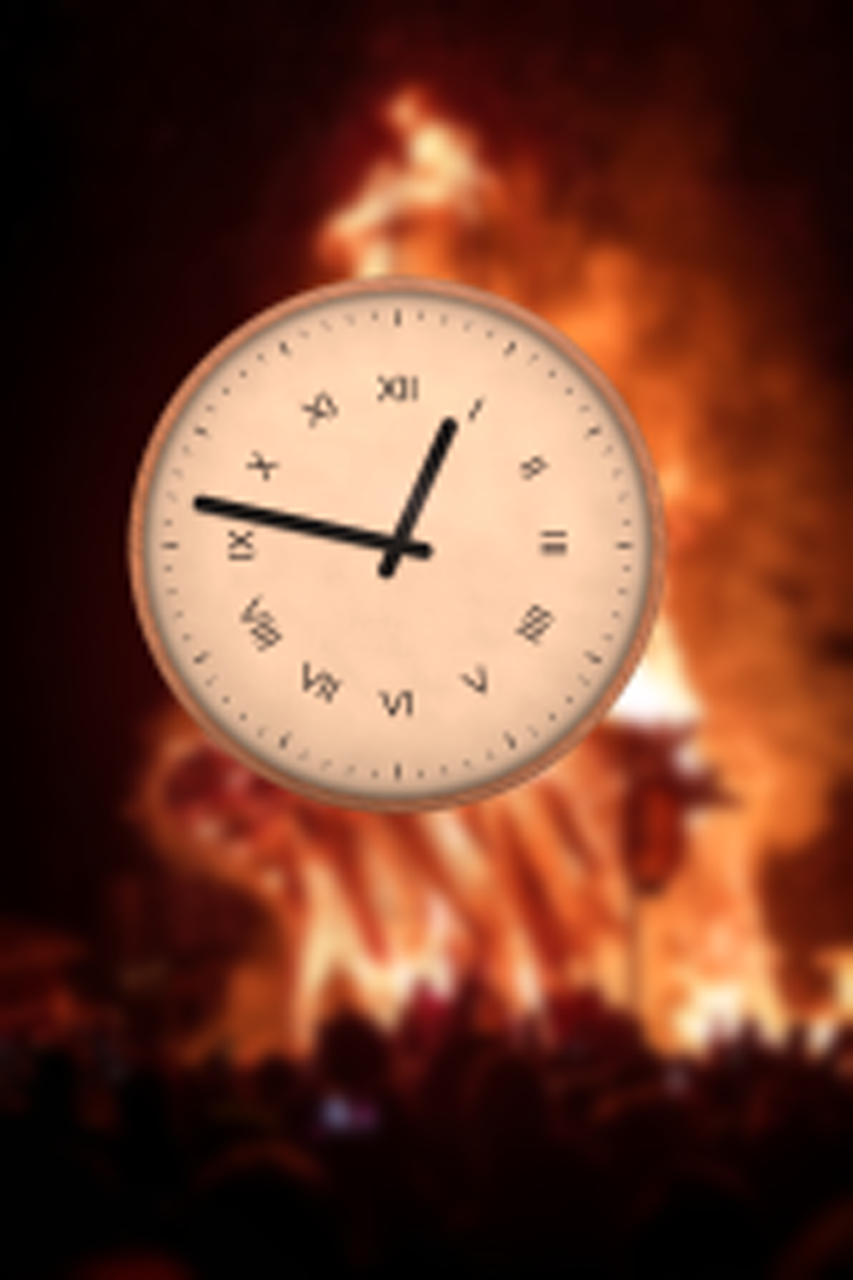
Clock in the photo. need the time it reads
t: 12:47
